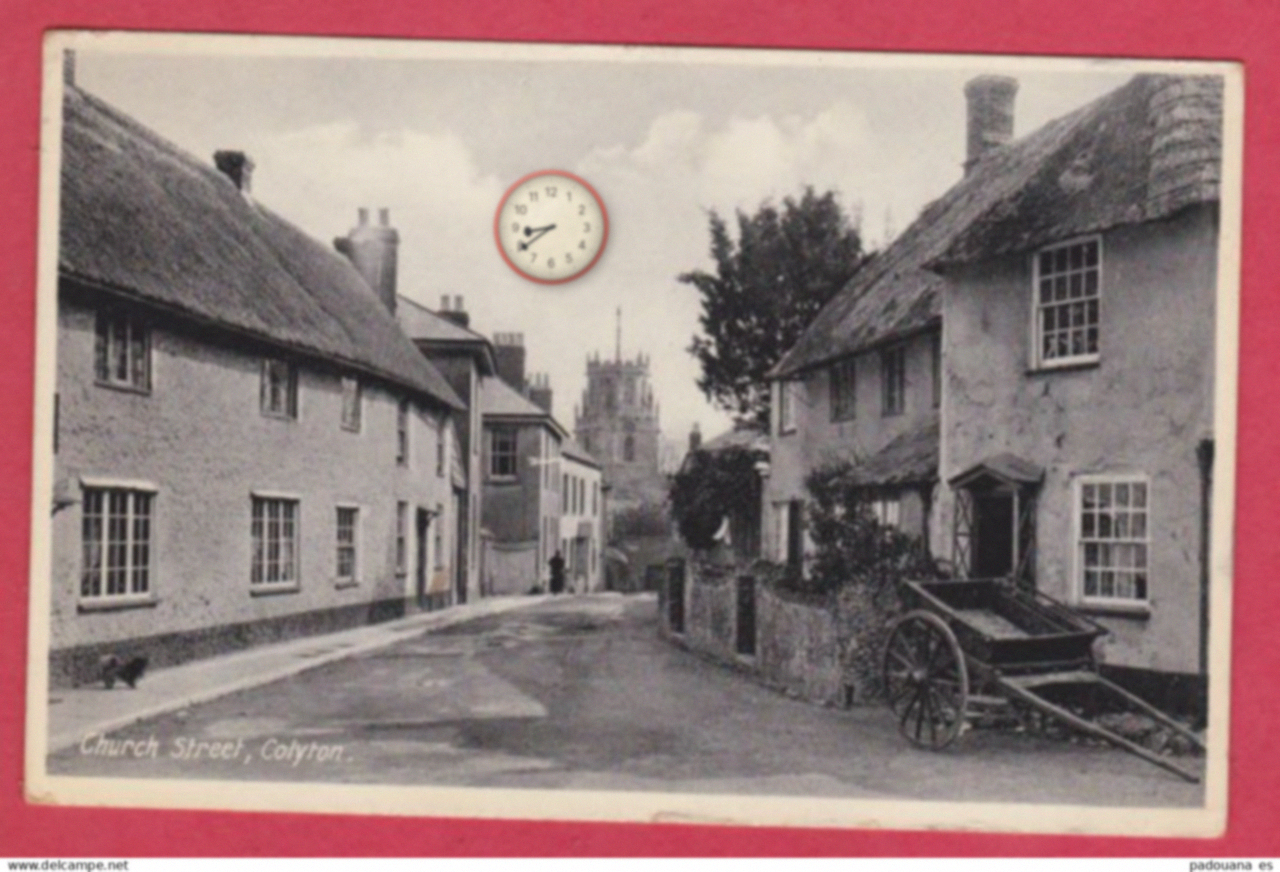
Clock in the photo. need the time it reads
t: 8:39
